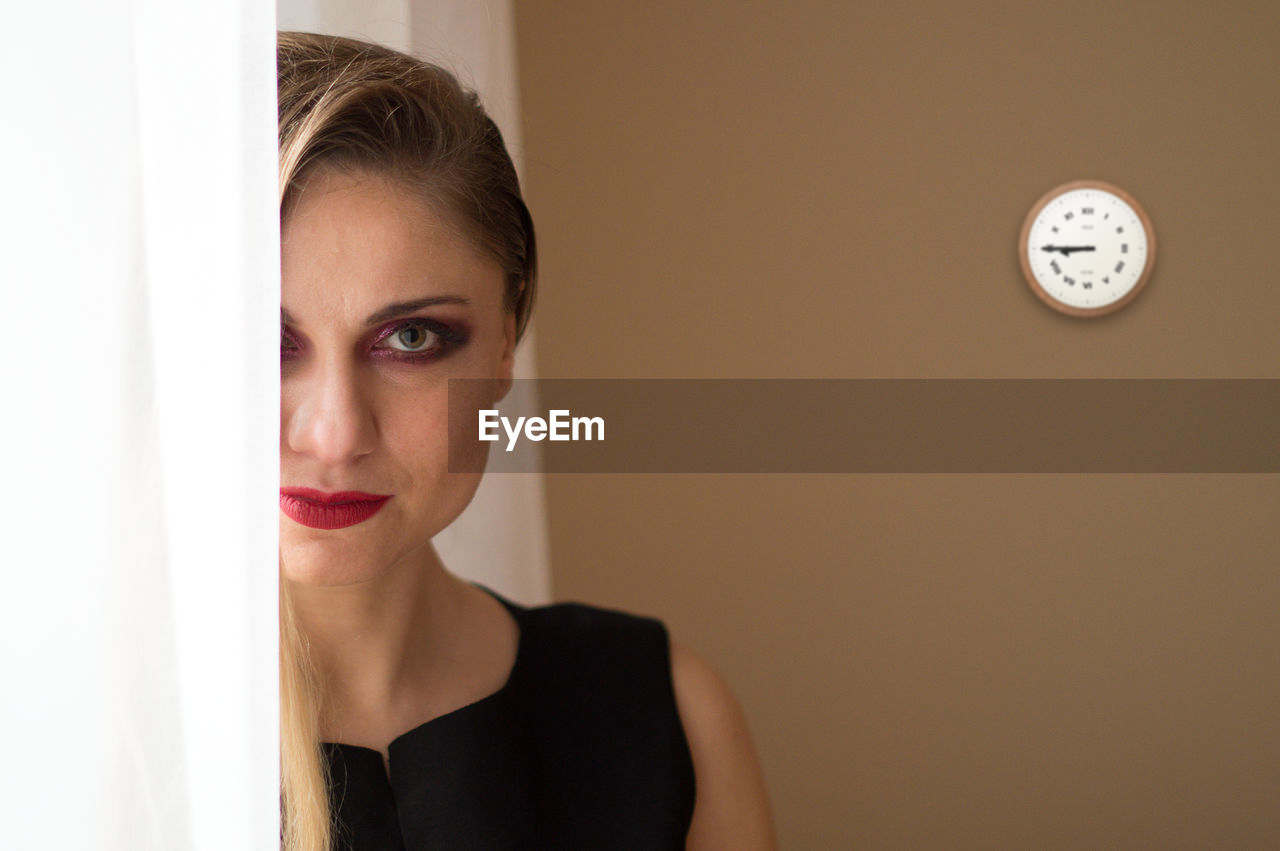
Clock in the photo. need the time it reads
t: 8:45
